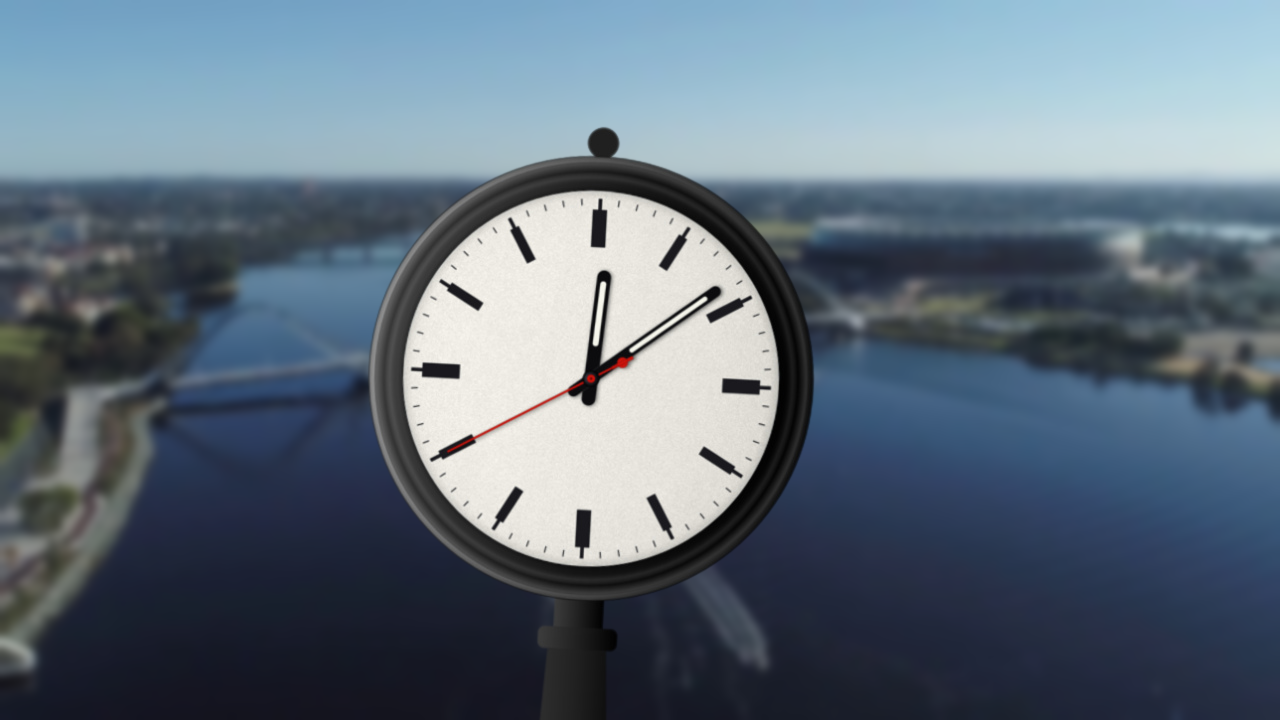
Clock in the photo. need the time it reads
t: 12:08:40
